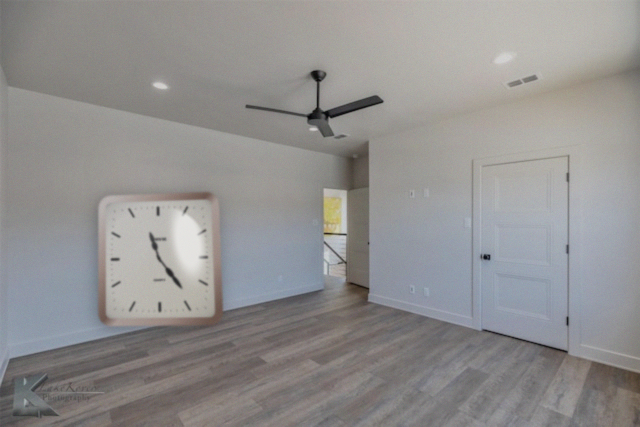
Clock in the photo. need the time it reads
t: 11:24
